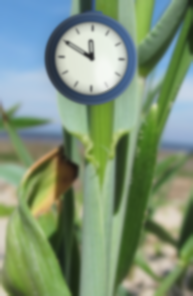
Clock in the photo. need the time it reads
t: 11:50
